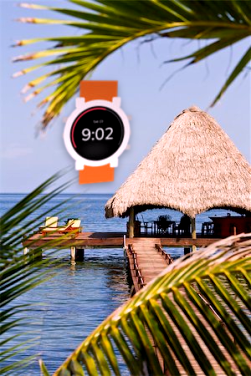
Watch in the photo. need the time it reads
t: 9:02
